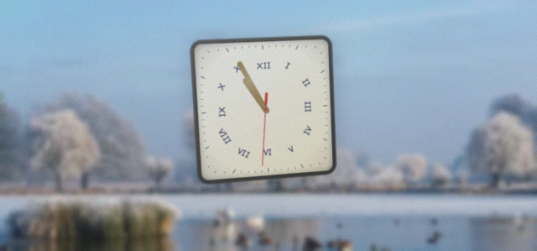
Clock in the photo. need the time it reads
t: 10:55:31
